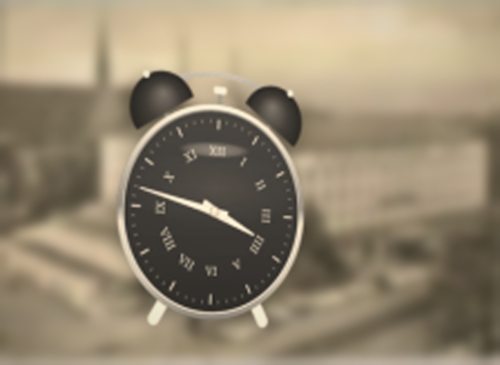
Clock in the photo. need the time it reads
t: 3:47
